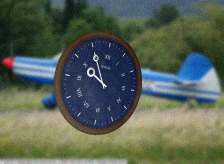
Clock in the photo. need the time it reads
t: 9:55
